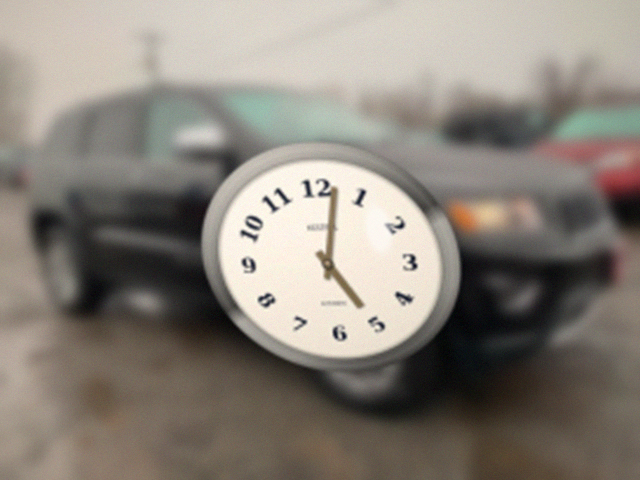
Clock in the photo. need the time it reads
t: 5:02
